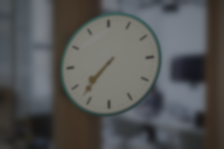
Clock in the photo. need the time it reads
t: 7:37
